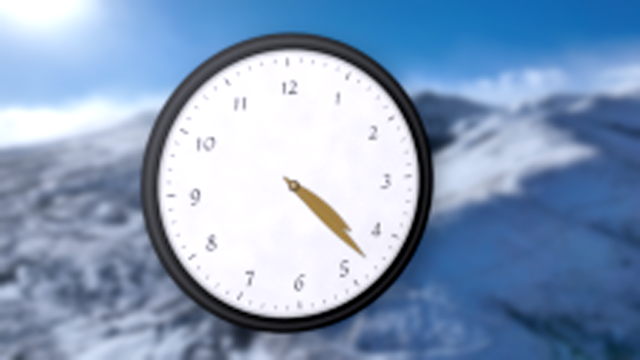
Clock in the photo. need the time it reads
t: 4:23
